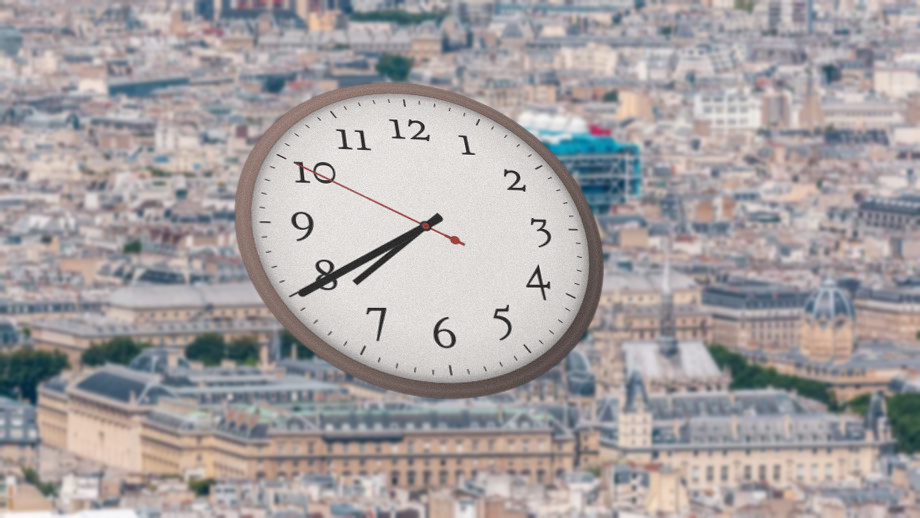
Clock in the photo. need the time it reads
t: 7:39:50
